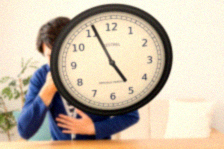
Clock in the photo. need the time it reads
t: 4:56
